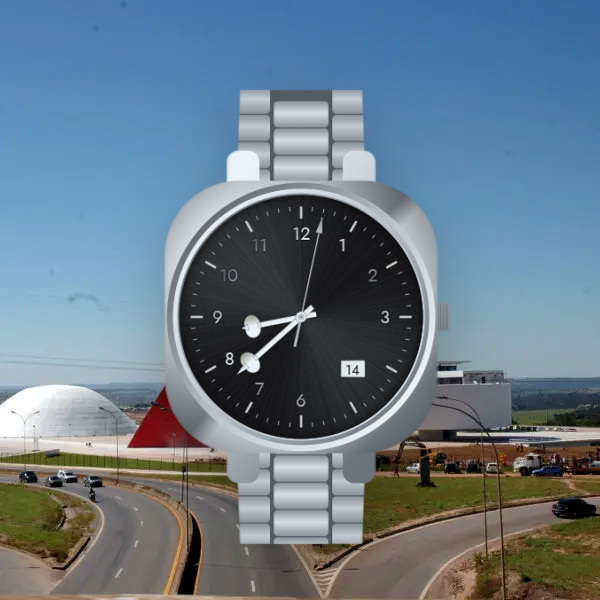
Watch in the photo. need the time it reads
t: 8:38:02
